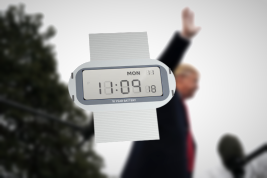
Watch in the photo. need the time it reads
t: 11:09:18
